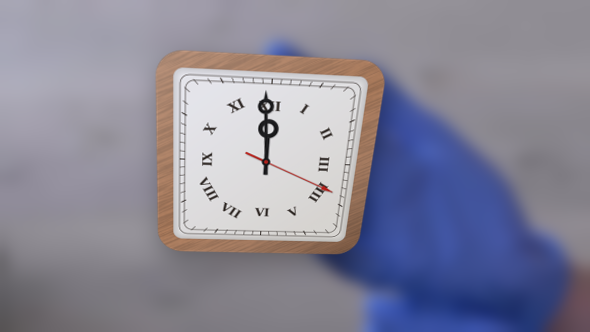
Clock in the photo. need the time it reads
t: 11:59:19
